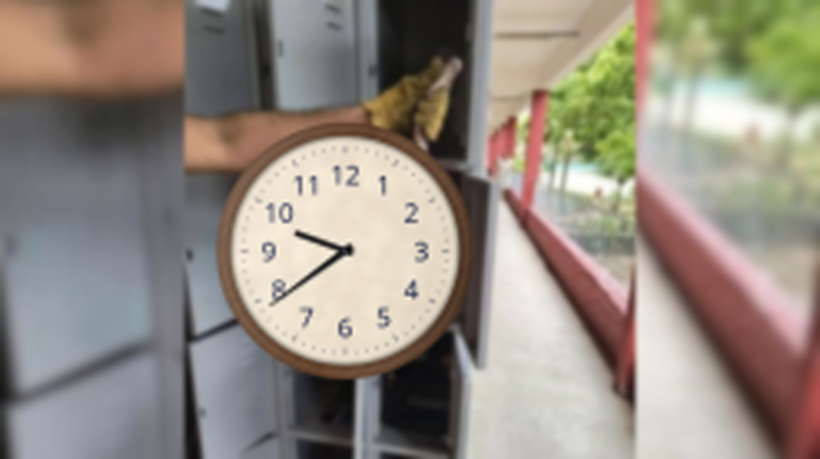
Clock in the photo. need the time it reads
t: 9:39
